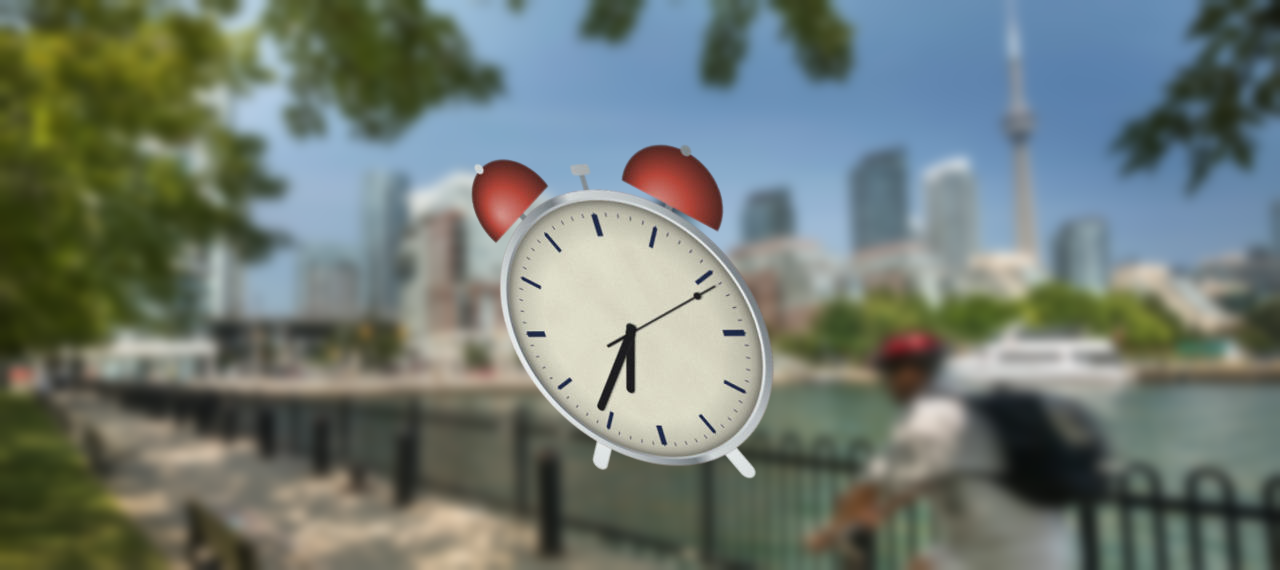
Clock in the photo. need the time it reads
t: 6:36:11
